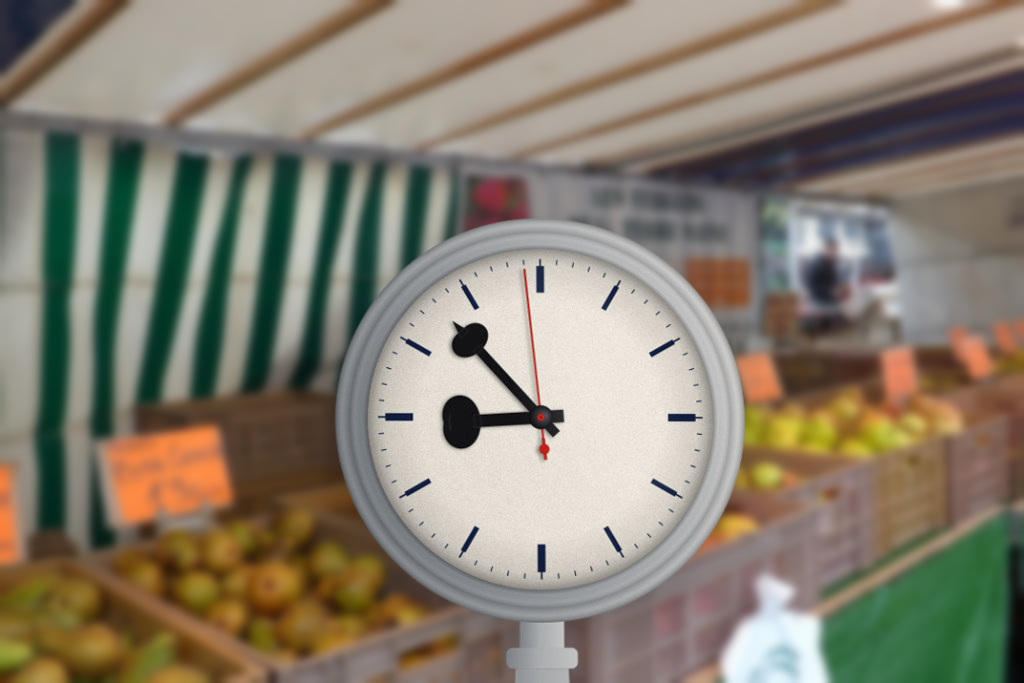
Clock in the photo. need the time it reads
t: 8:52:59
